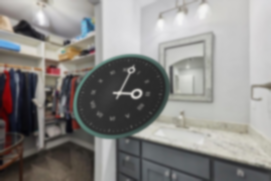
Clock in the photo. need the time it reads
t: 3:02
